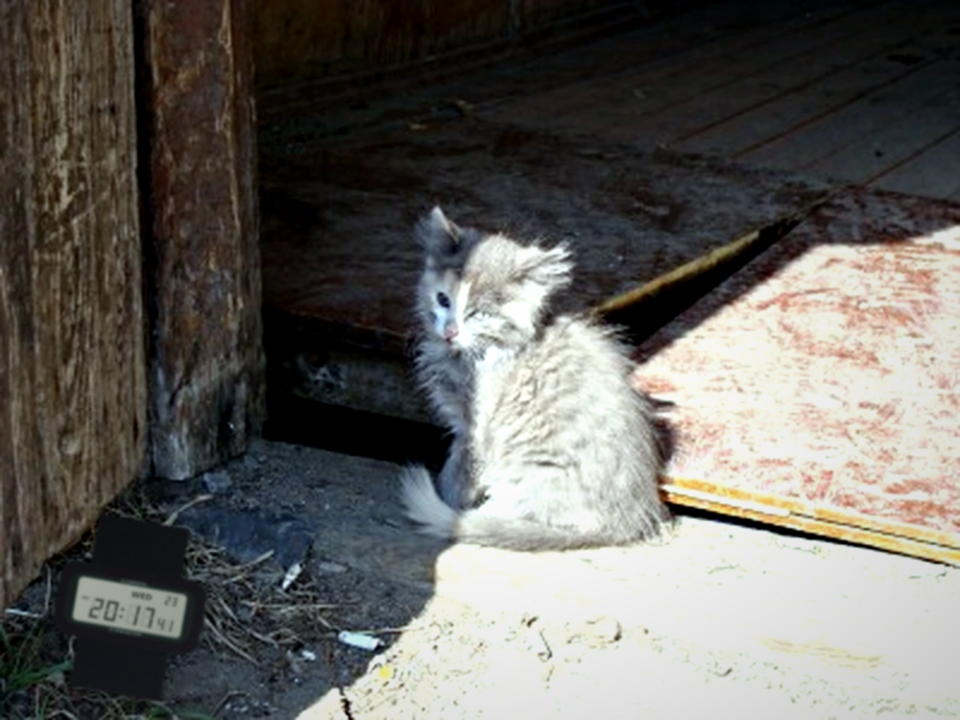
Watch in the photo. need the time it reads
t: 20:17
